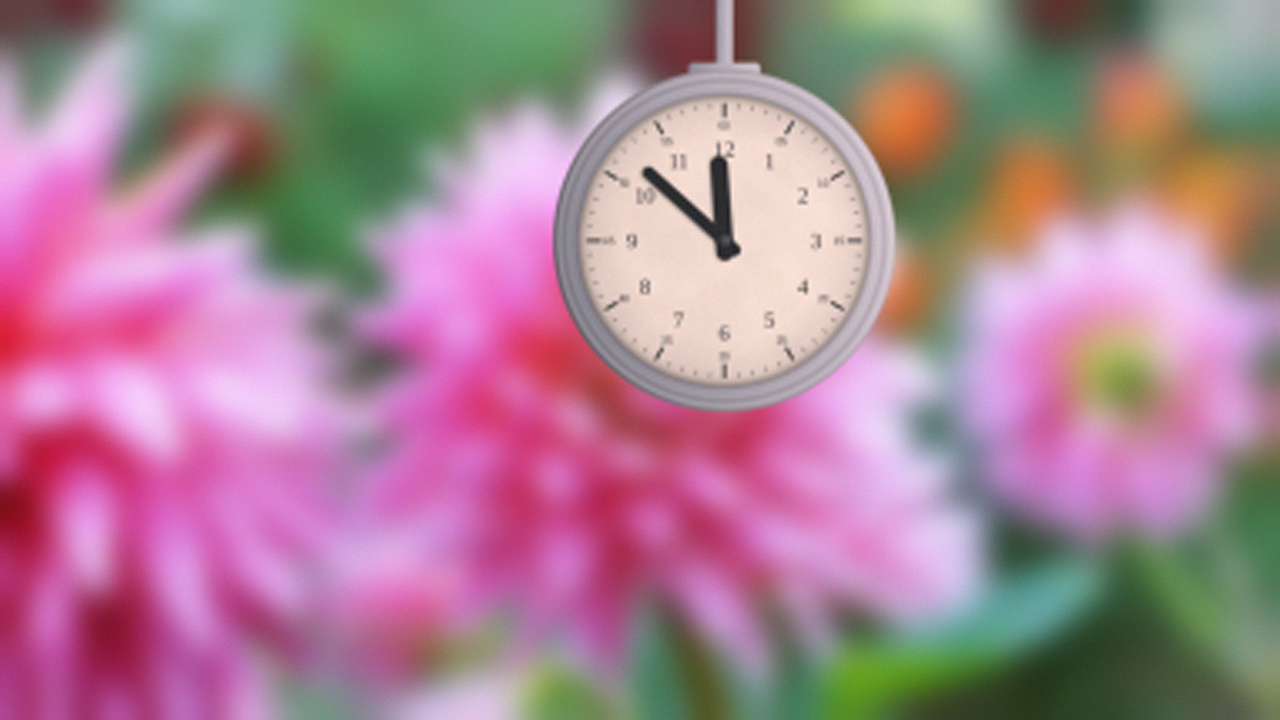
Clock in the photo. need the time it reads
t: 11:52
